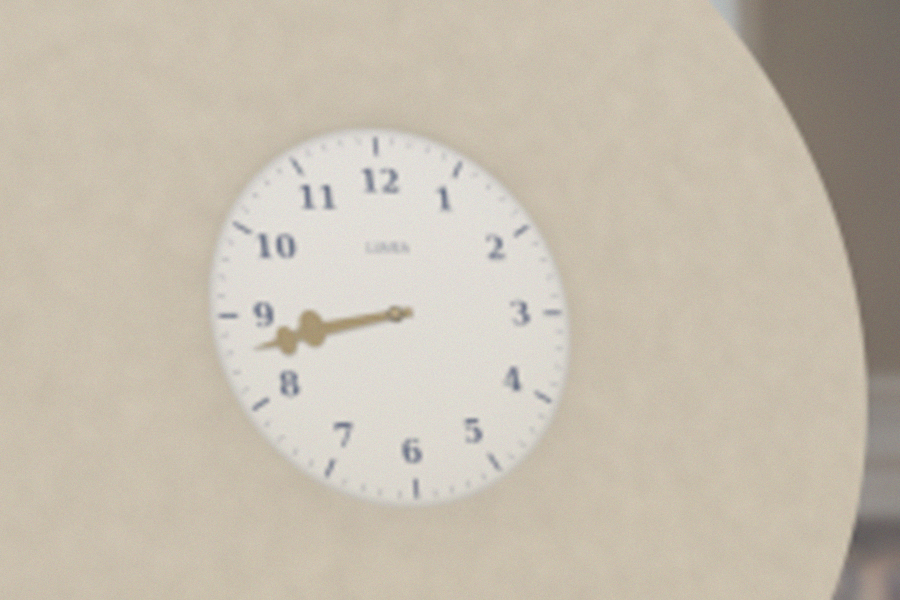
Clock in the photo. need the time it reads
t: 8:43
